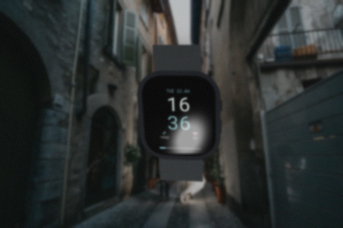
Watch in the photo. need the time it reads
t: 16:36
